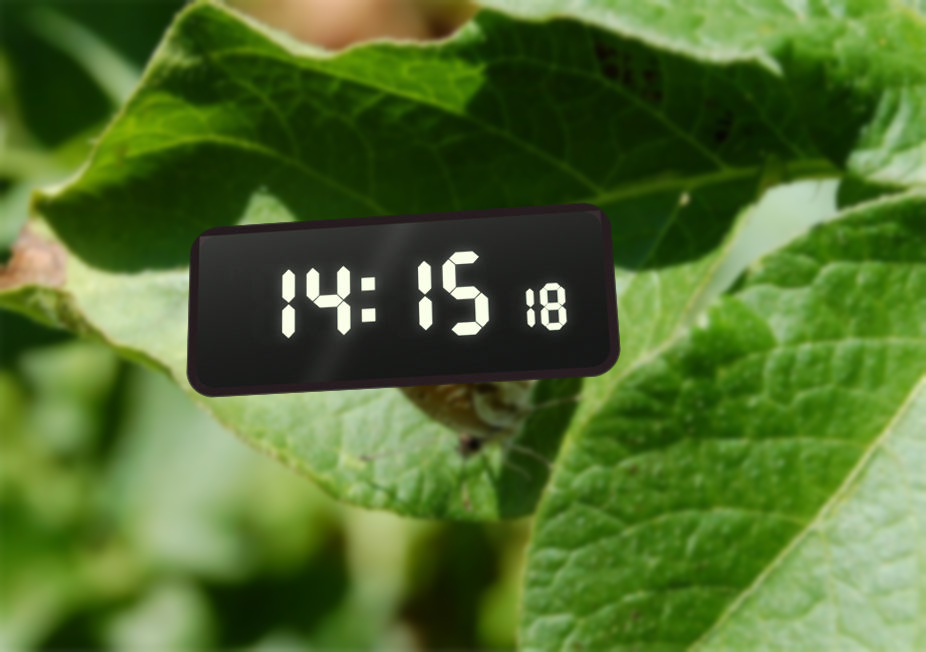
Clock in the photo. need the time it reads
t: 14:15:18
